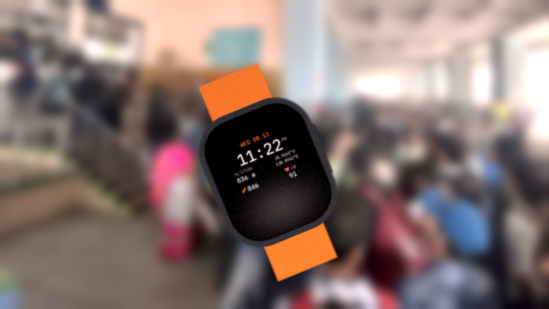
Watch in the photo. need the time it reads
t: 11:22
